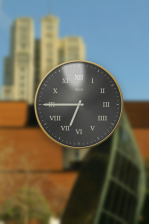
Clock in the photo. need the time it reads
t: 6:45
